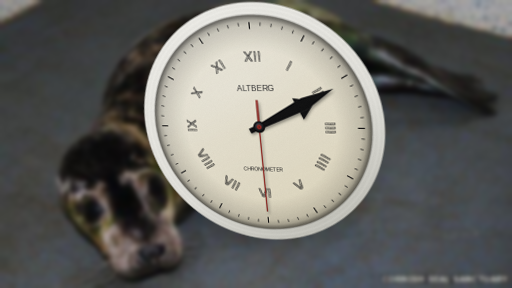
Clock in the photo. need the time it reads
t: 2:10:30
